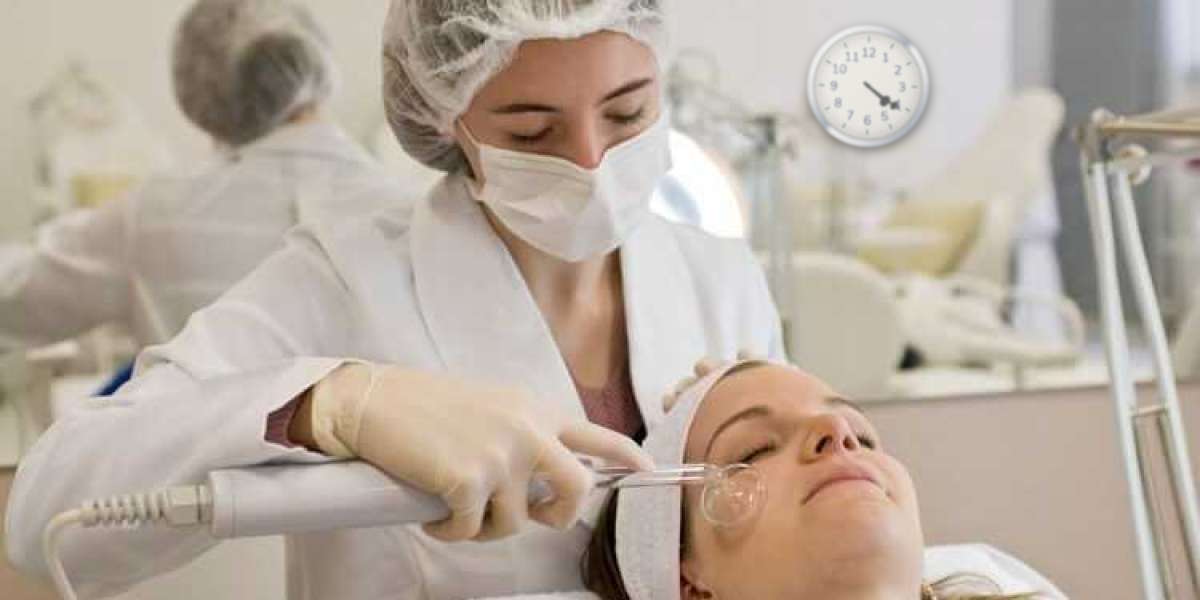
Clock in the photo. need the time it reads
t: 4:21
